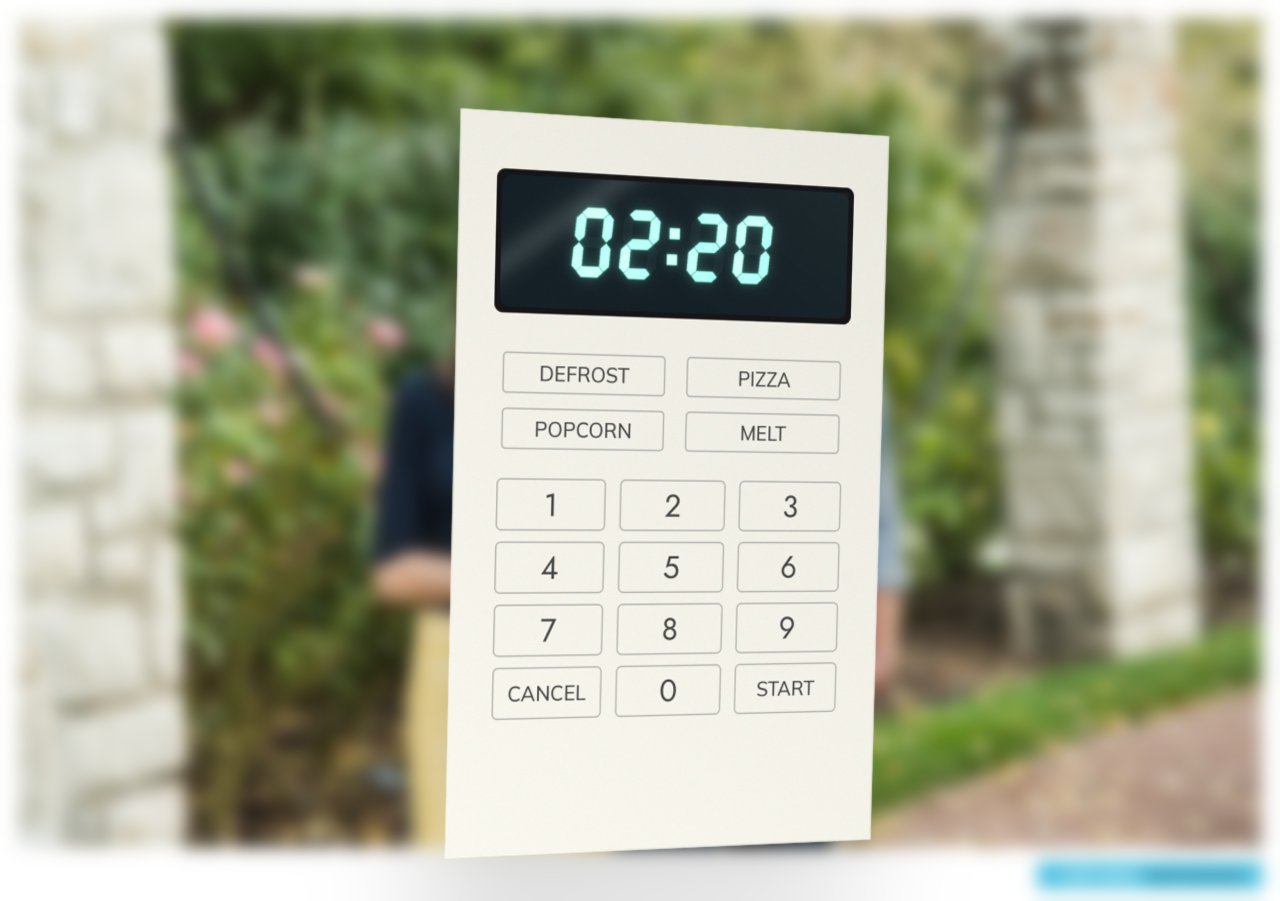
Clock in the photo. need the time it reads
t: 2:20
